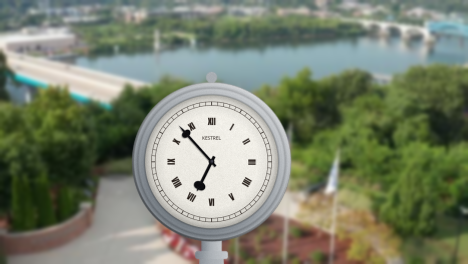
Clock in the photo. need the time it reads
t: 6:53
